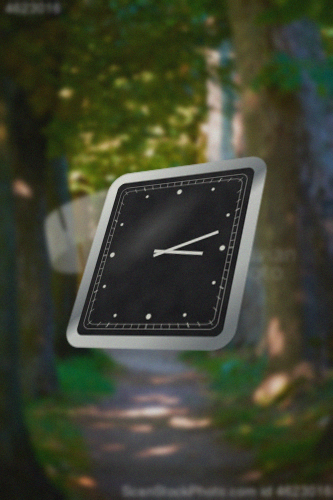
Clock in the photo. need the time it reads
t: 3:12
